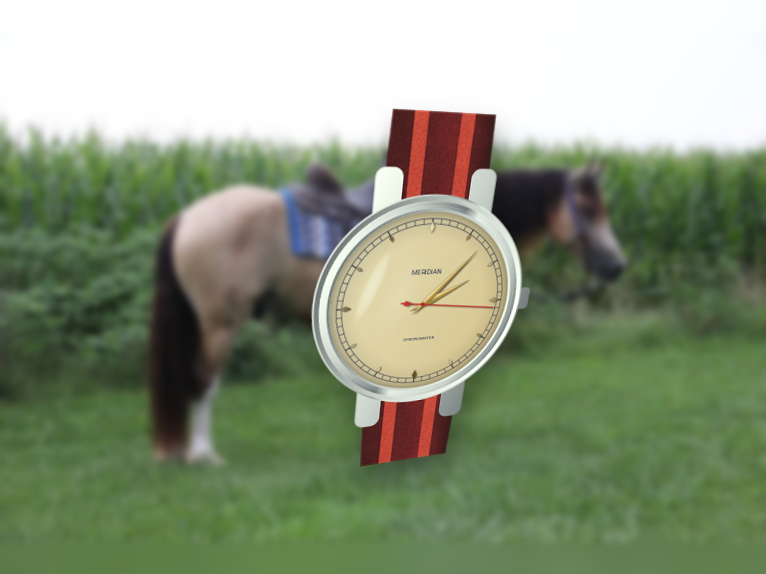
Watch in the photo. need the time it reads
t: 2:07:16
